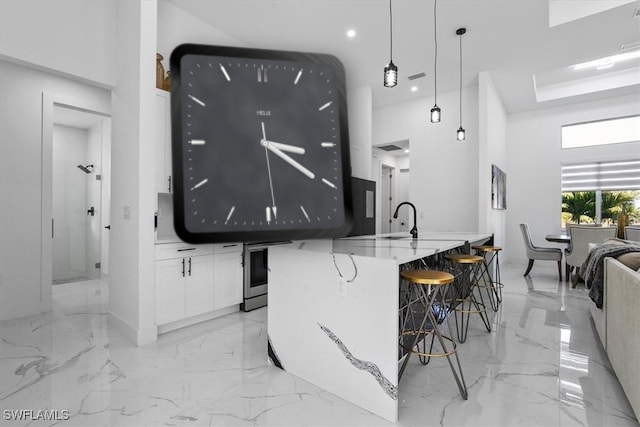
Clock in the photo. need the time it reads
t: 3:20:29
